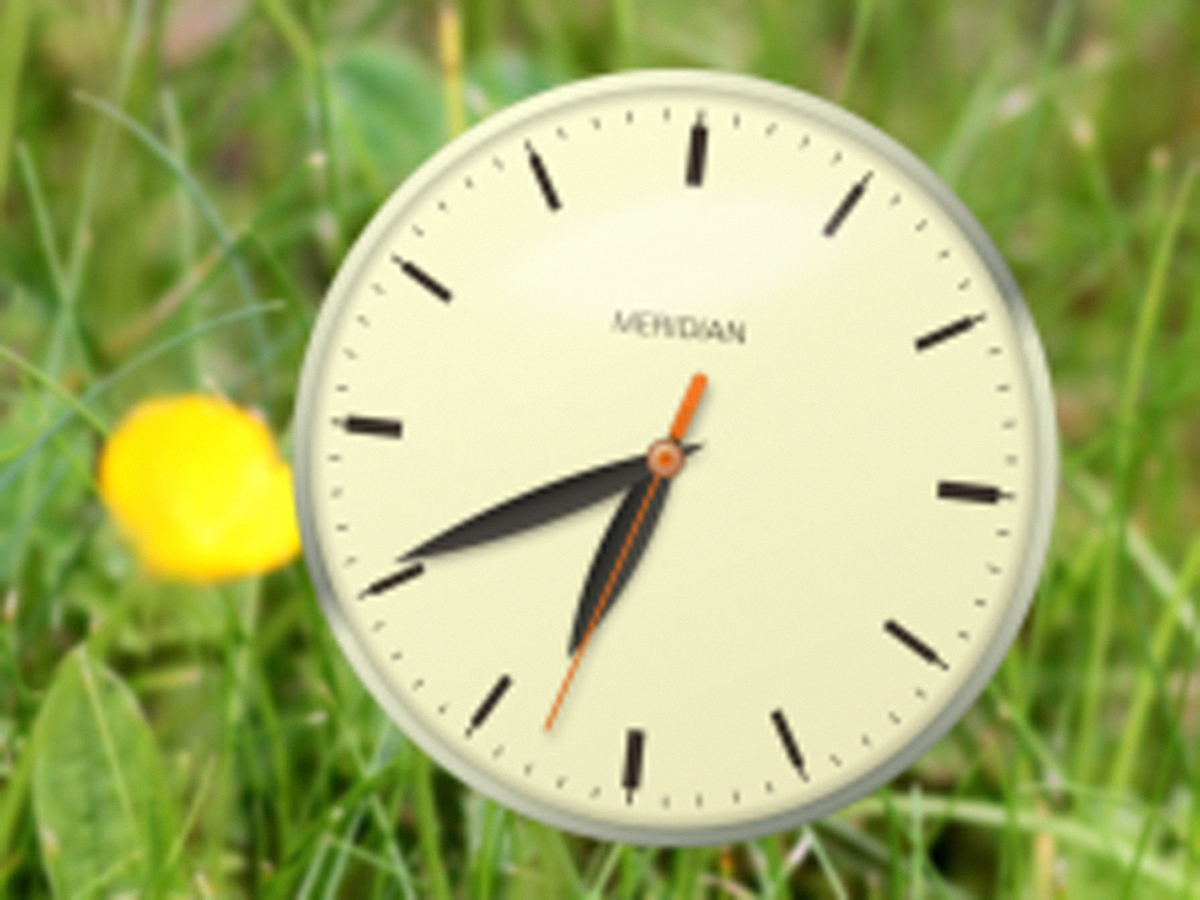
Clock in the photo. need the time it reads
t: 6:40:33
